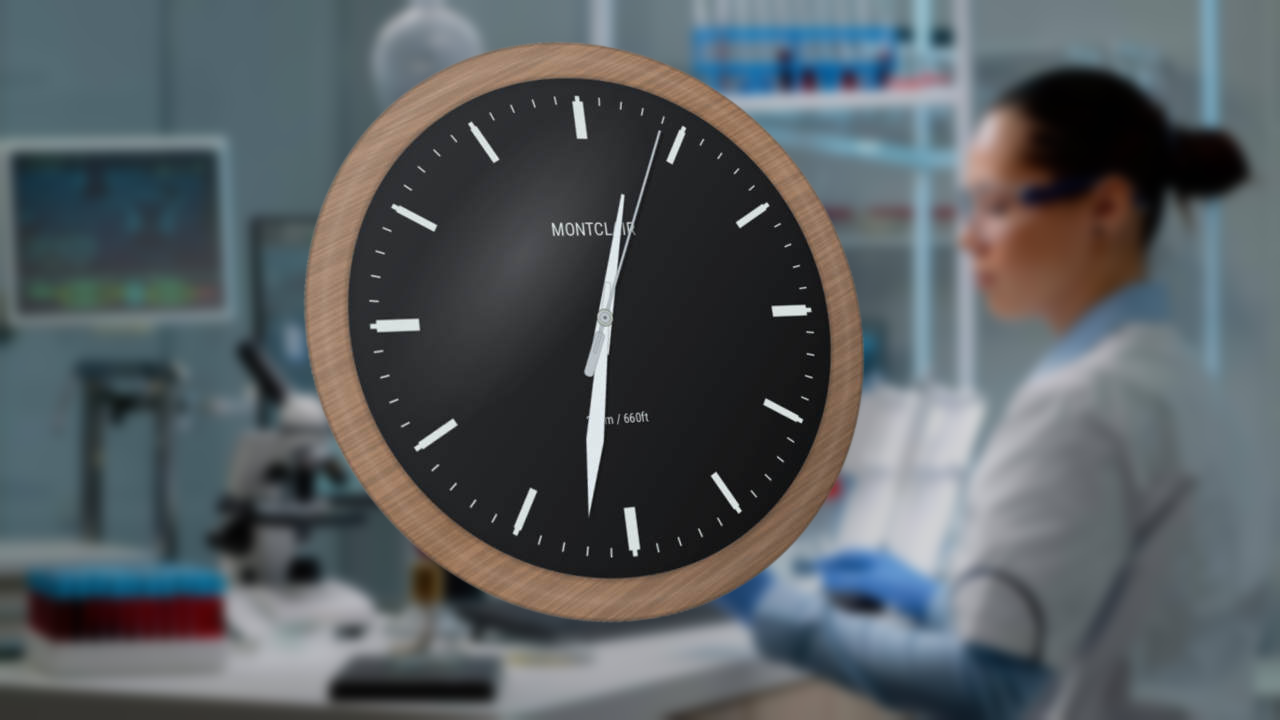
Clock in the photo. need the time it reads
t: 12:32:04
